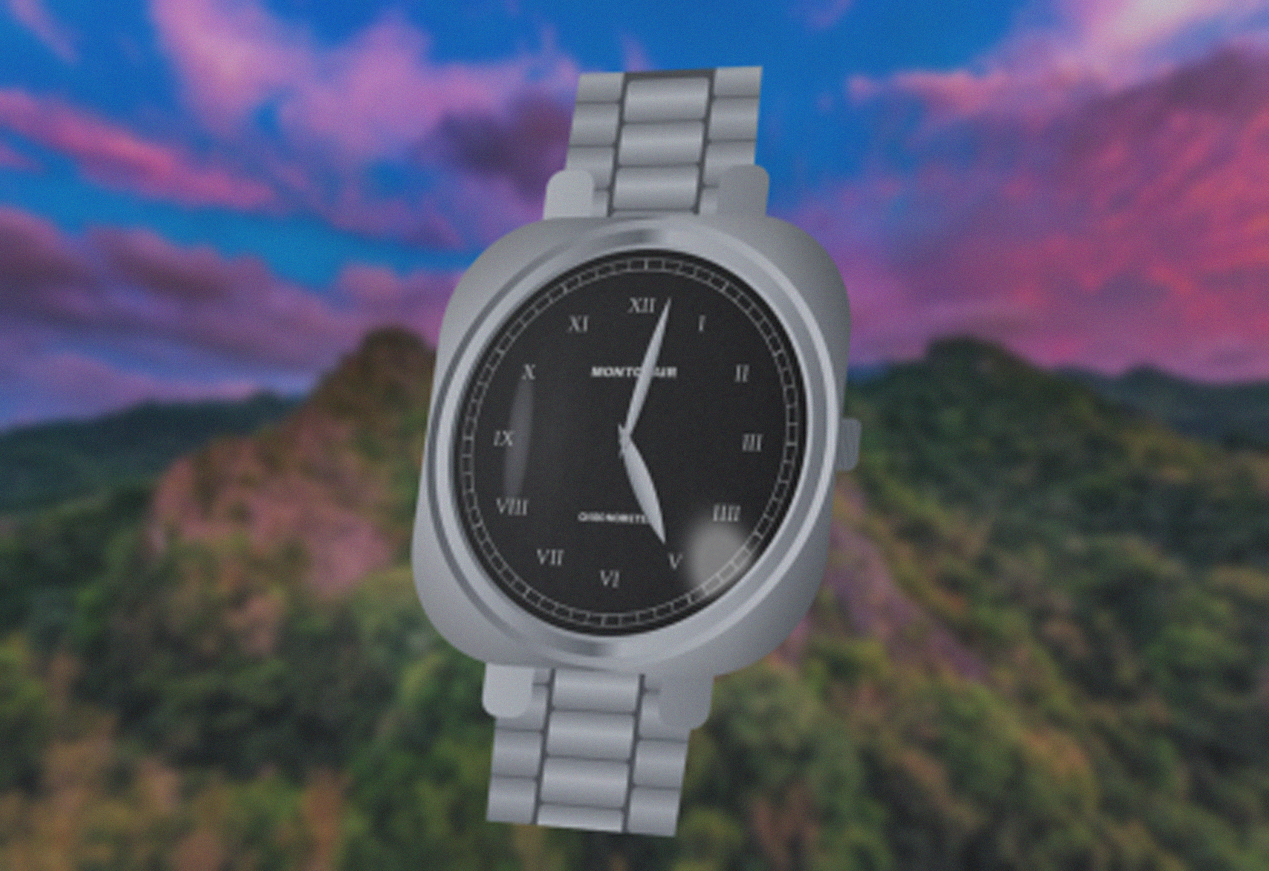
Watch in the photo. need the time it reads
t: 5:02
